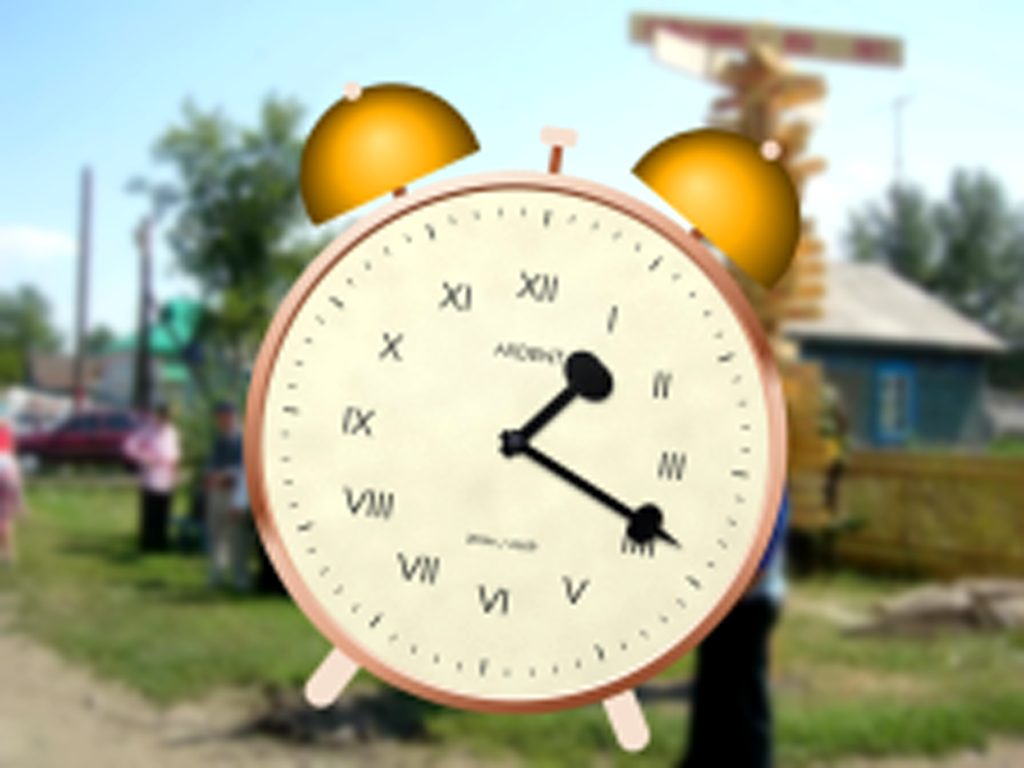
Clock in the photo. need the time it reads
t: 1:19
